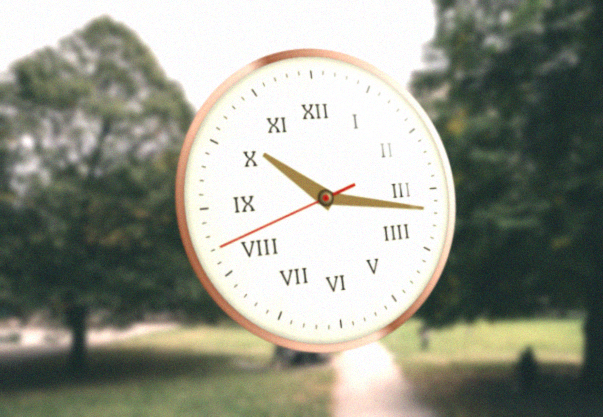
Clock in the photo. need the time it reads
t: 10:16:42
